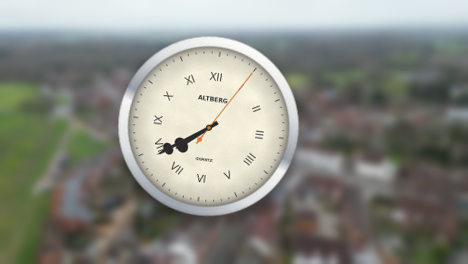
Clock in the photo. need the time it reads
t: 7:39:05
